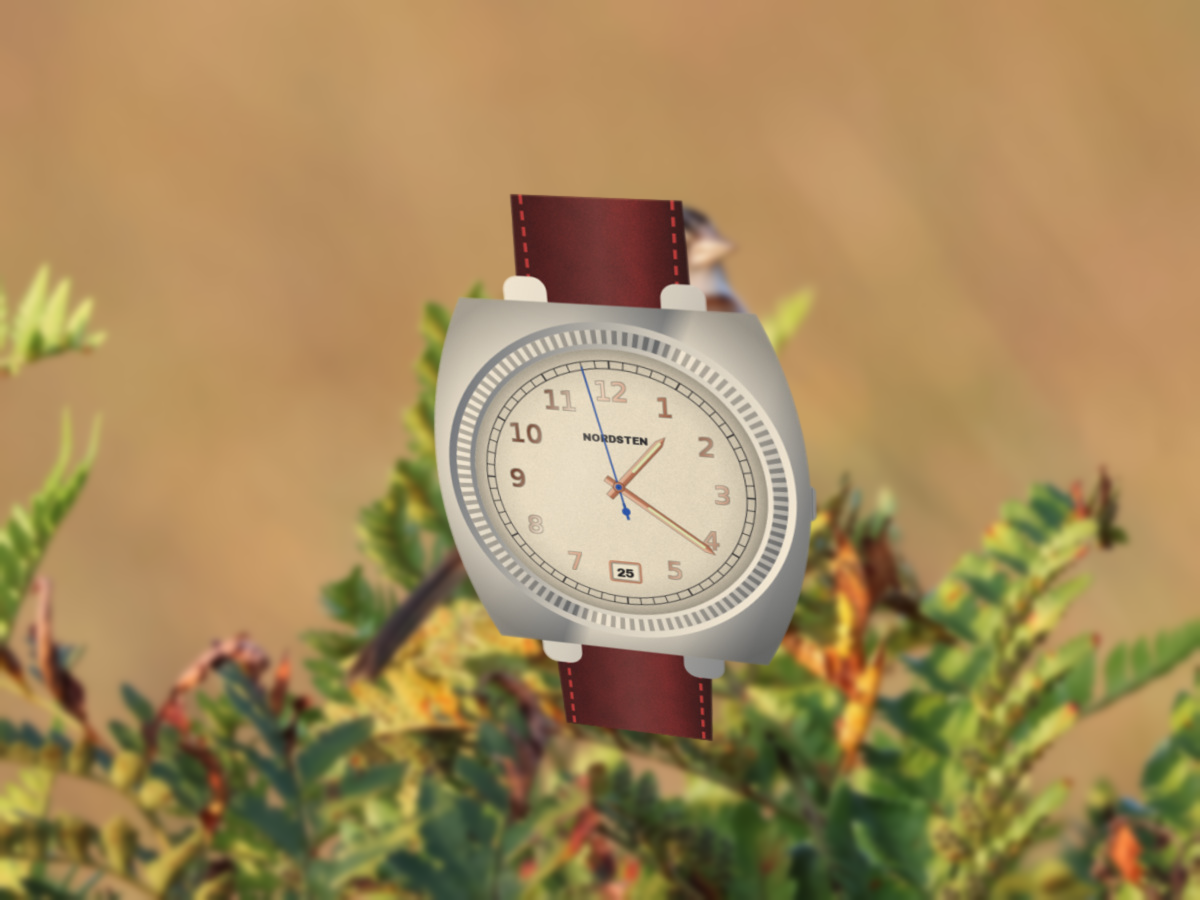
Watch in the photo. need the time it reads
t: 1:20:58
